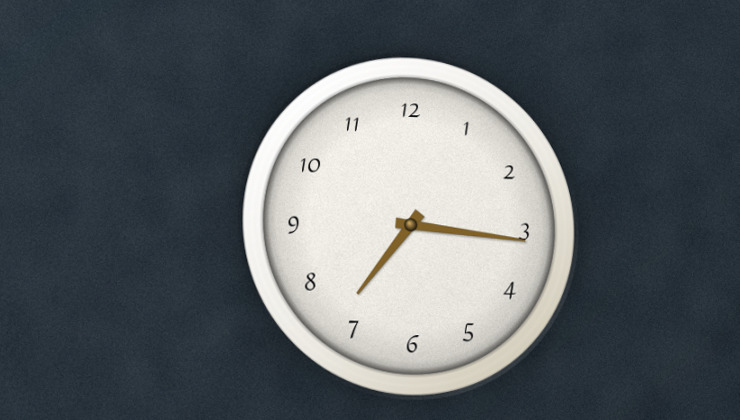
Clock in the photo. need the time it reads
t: 7:16
